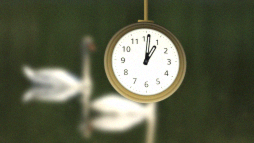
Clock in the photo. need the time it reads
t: 1:01
